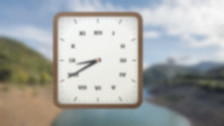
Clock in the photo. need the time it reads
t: 8:40
